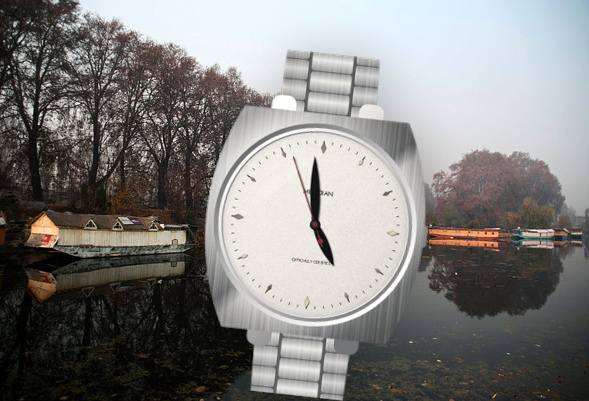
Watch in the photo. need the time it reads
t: 4:58:56
